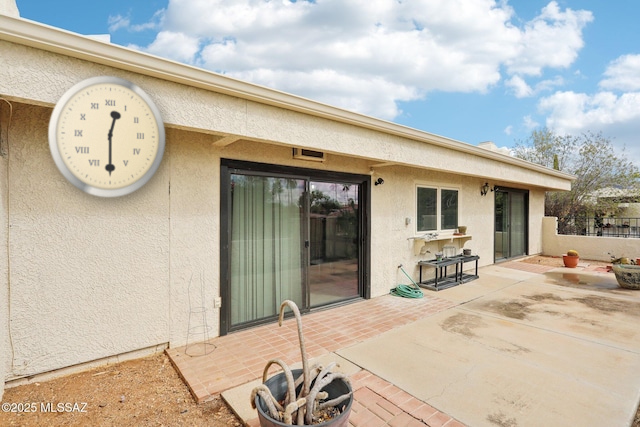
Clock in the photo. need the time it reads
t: 12:30
